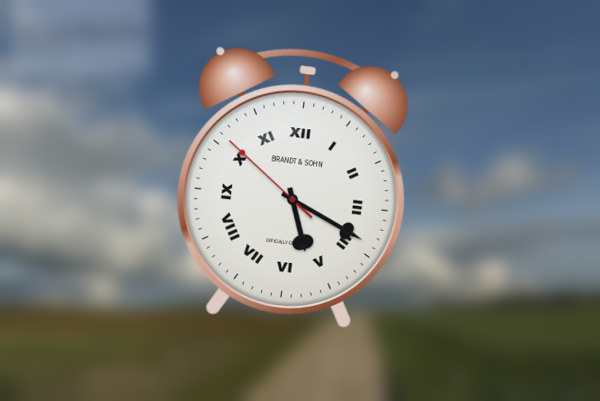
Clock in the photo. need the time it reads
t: 5:18:51
